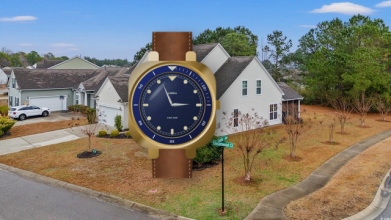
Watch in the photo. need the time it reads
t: 2:56
